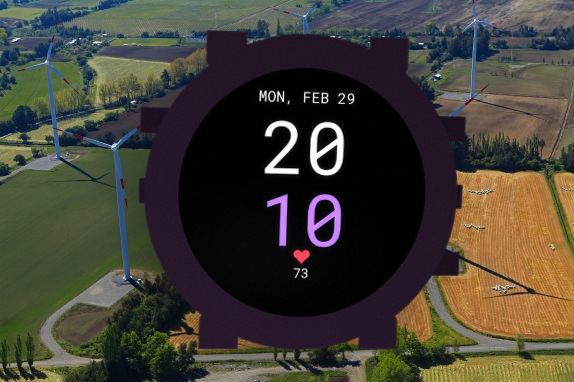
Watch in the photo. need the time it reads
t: 20:10
